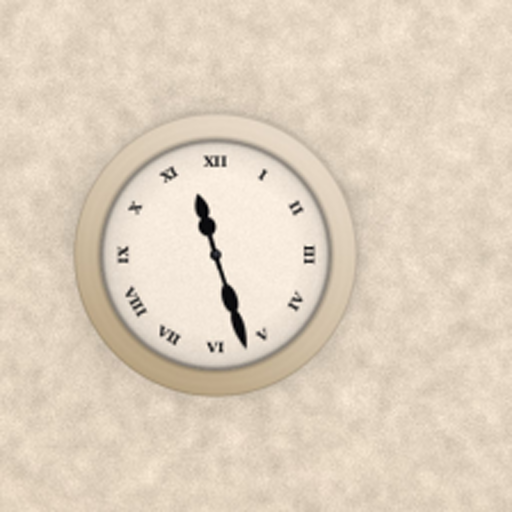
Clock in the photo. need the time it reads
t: 11:27
